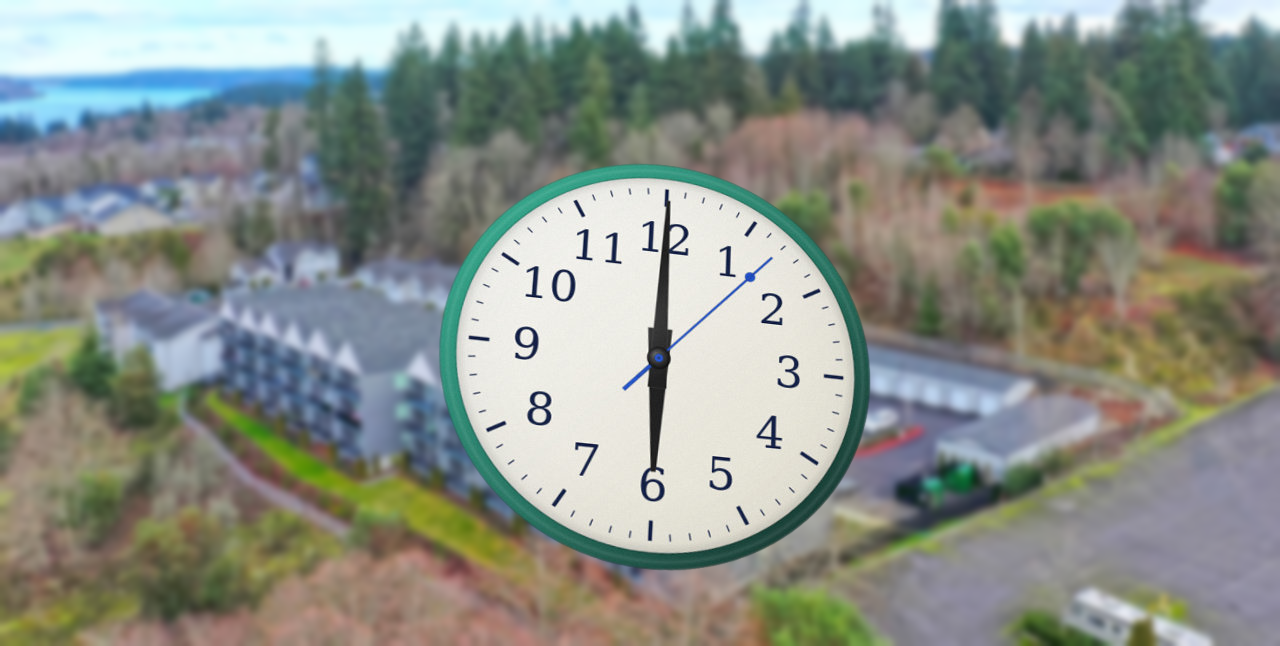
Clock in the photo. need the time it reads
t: 6:00:07
